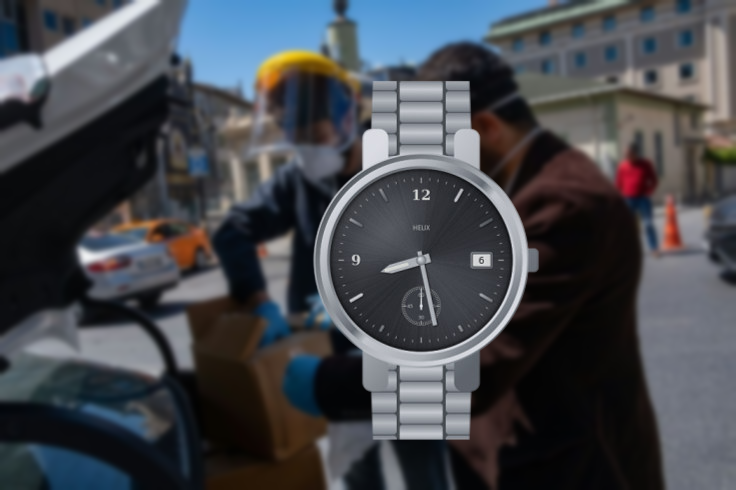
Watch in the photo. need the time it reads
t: 8:28
